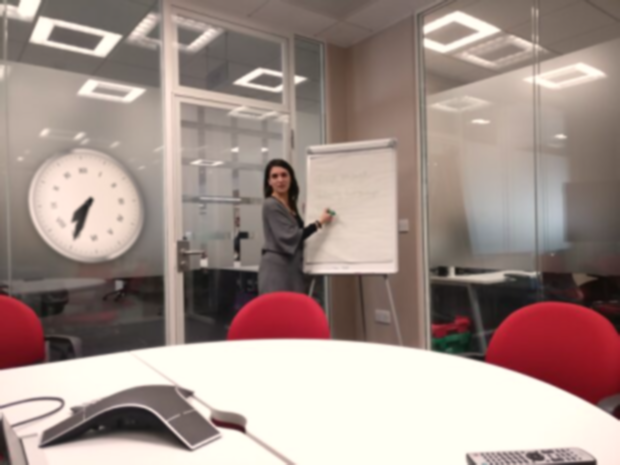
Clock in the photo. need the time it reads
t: 7:35
